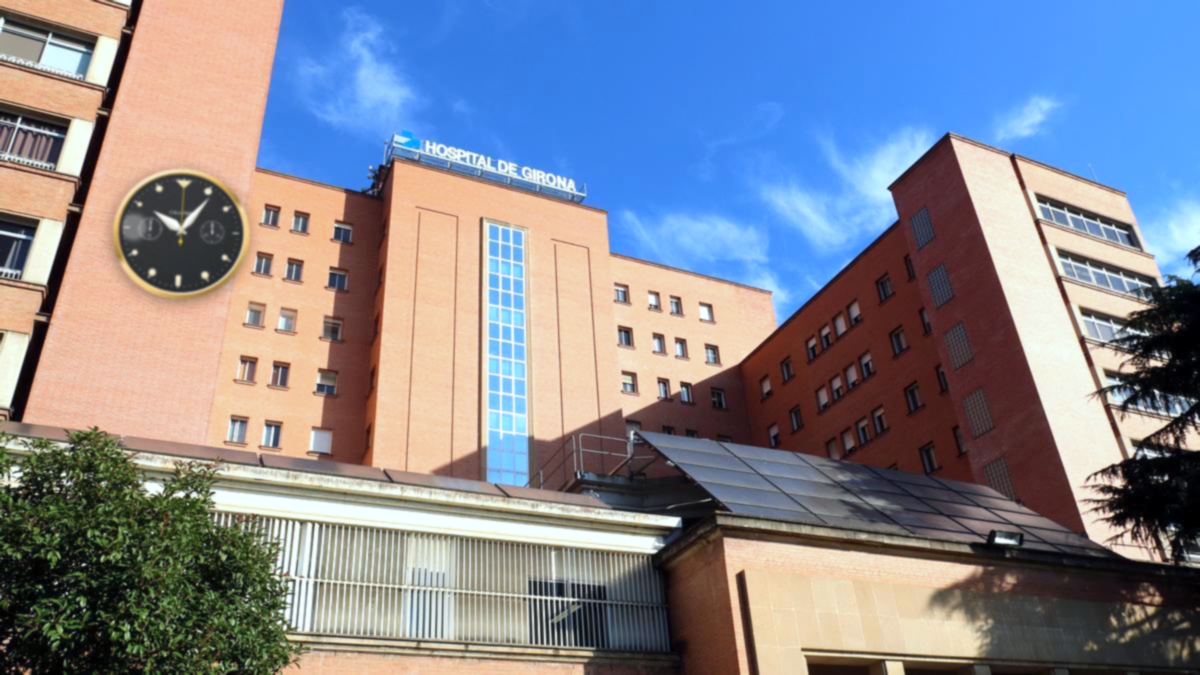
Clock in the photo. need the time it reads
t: 10:06
